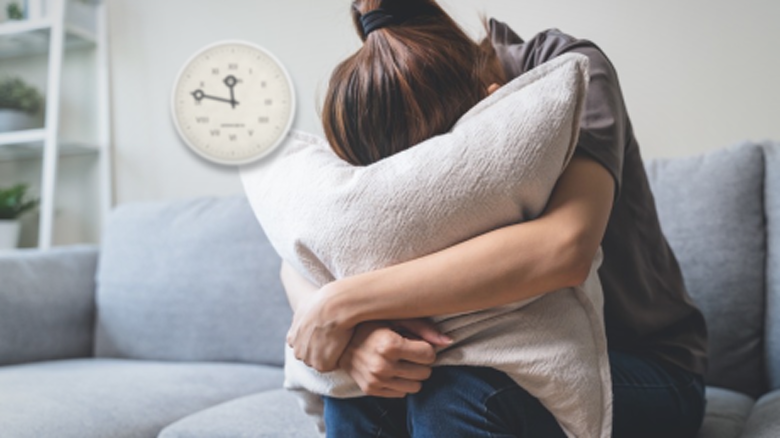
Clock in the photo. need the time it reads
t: 11:47
